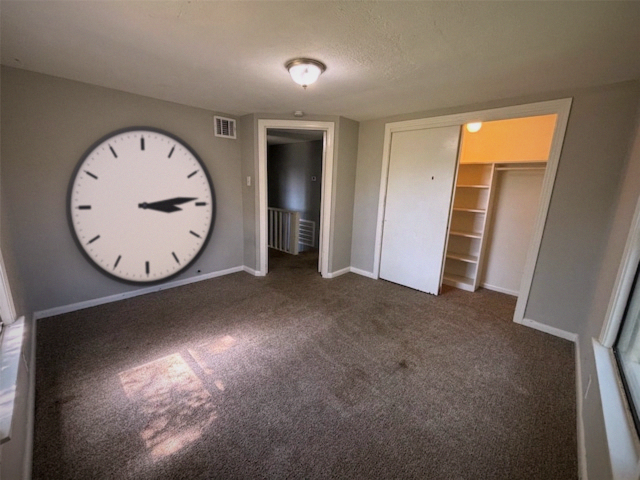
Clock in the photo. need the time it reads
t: 3:14
